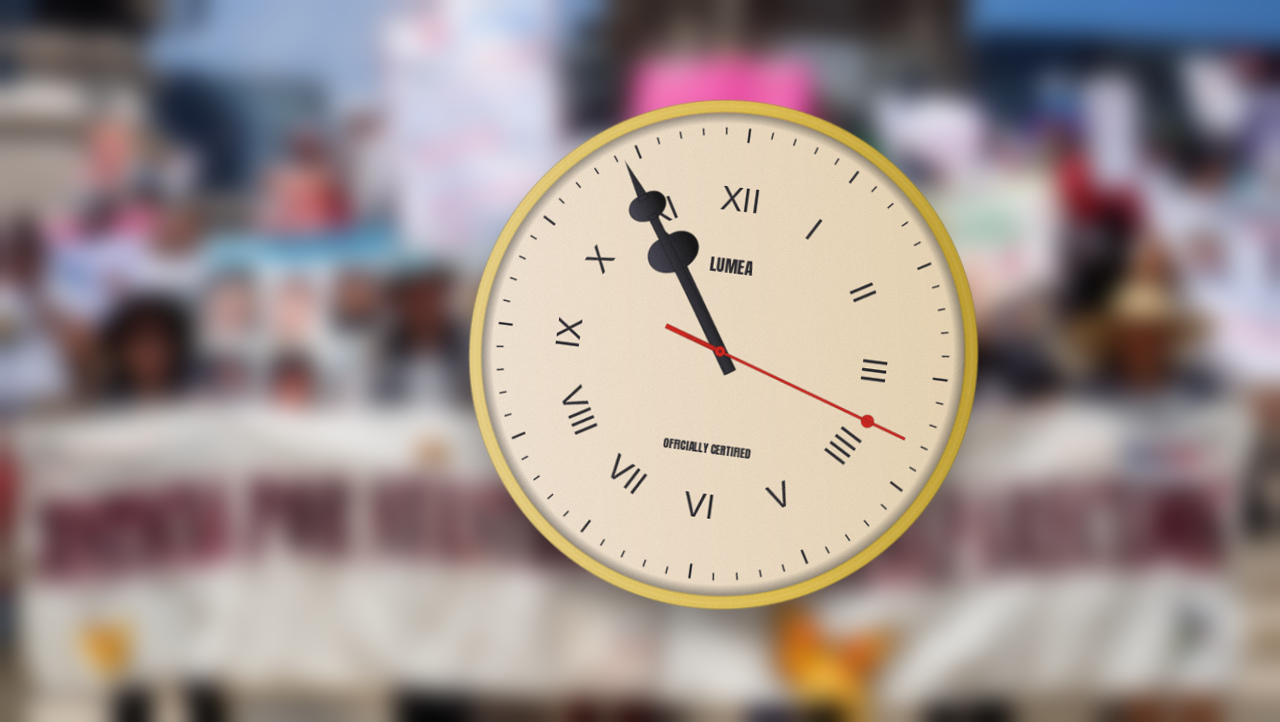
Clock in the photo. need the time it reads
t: 10:54:18
